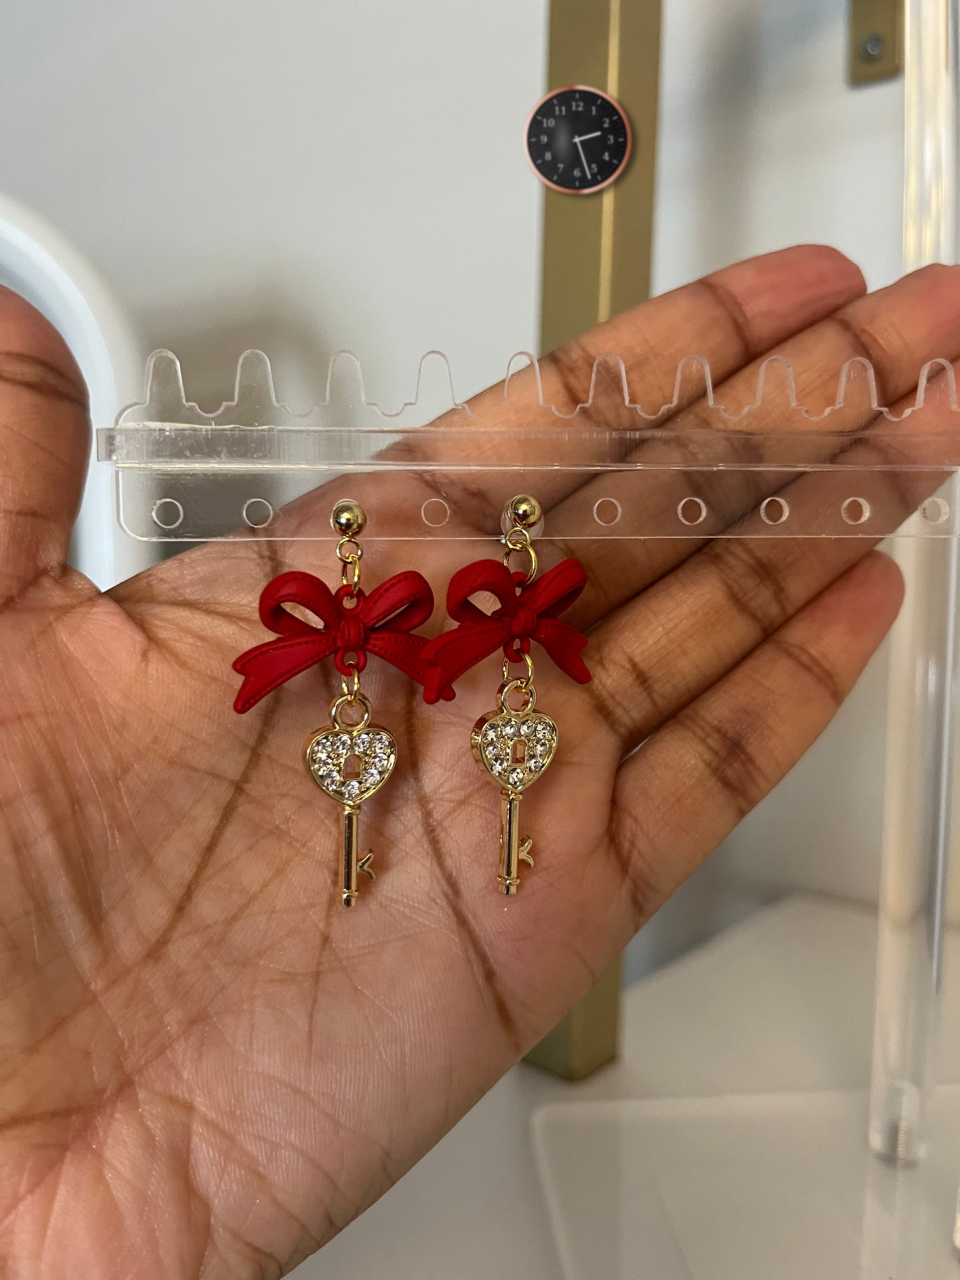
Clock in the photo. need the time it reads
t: 2:27
